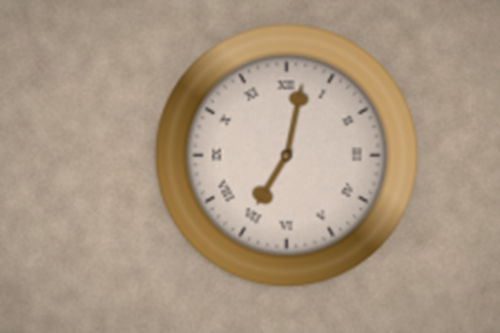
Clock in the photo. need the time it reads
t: 7:02
